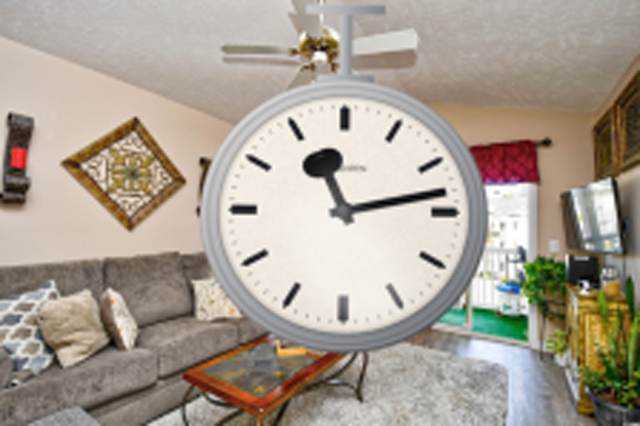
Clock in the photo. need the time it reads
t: 11:13
